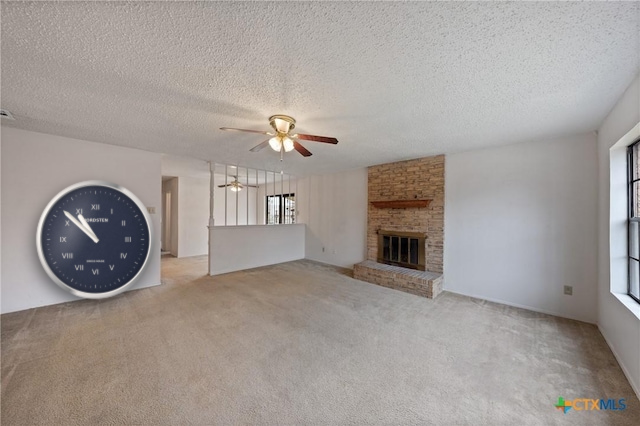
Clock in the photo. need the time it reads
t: 10:52
